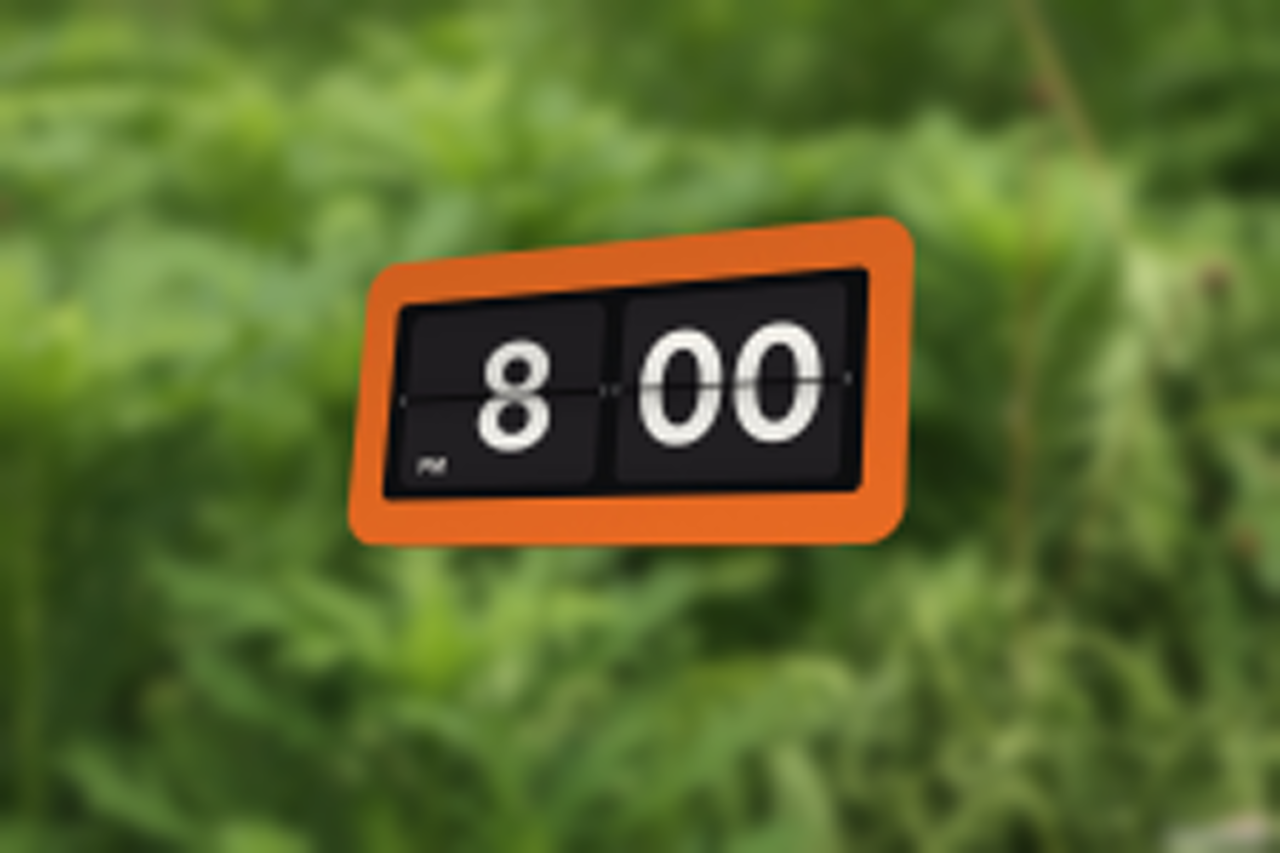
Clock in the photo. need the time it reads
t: 8:00
